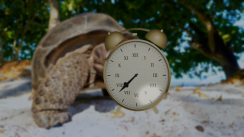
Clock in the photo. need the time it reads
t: 7:38
